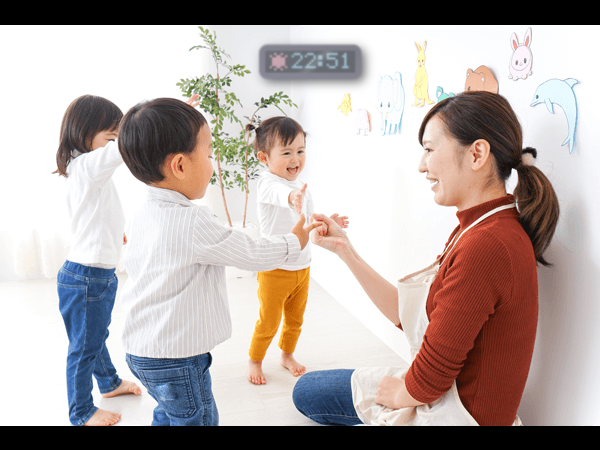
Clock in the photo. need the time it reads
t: 22:51
